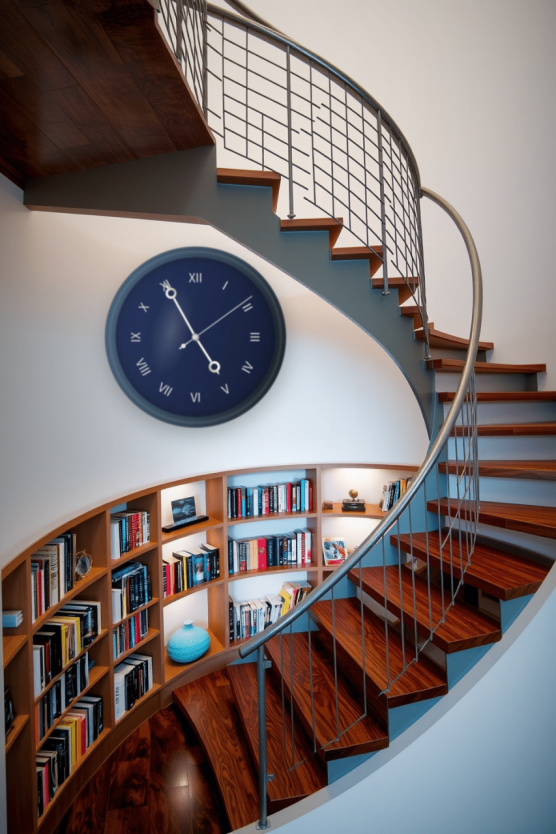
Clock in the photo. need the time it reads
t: 4:55:09
